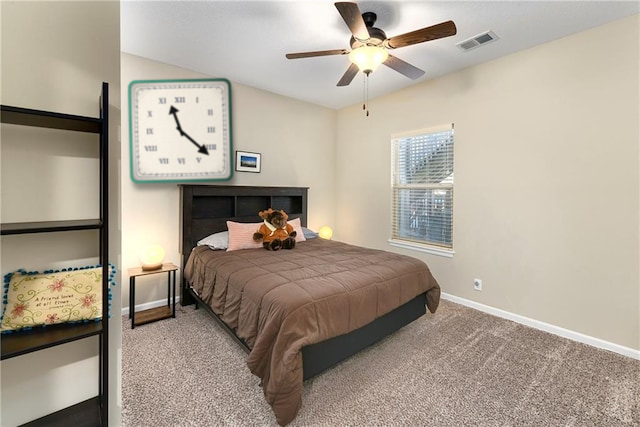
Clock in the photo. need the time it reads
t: 11:22
